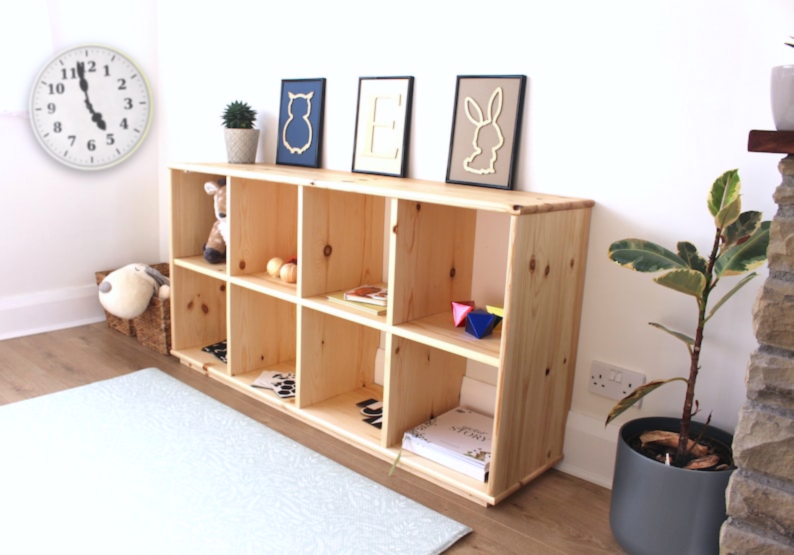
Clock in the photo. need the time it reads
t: 4:58
